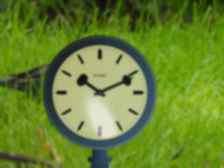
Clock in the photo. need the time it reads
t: 10:11
